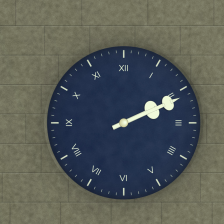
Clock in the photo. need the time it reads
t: 2:11
